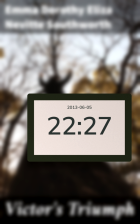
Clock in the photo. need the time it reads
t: 22:27
